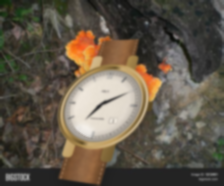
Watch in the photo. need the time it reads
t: 7:10
